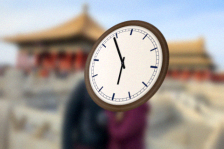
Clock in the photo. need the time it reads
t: 5:54
